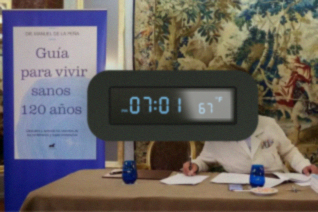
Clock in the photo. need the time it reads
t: 7:01
